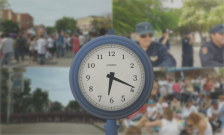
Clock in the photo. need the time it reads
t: 6:19
